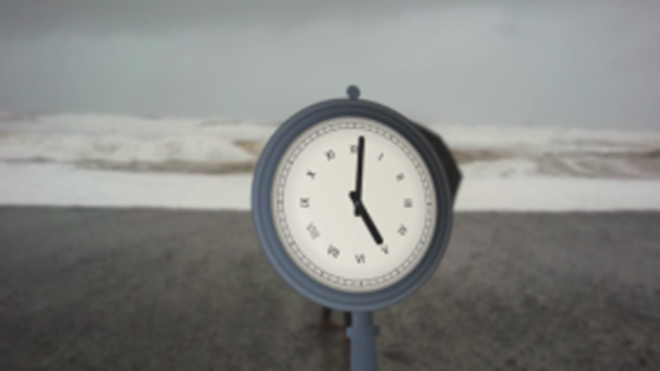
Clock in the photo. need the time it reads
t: 5:01
